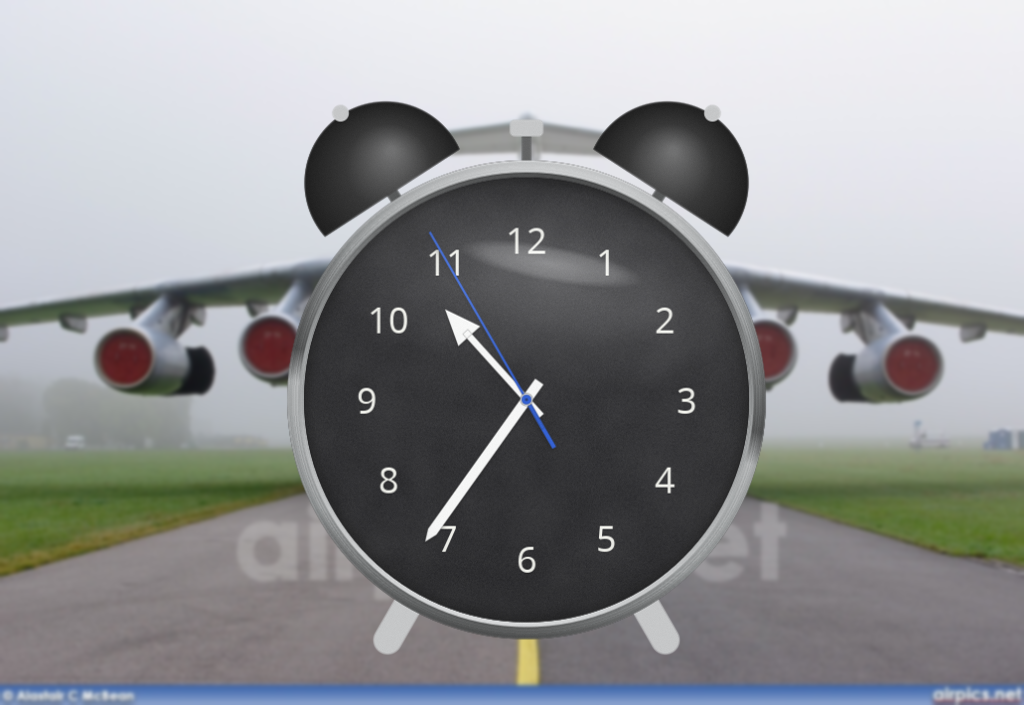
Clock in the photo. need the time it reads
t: 10:35:55
